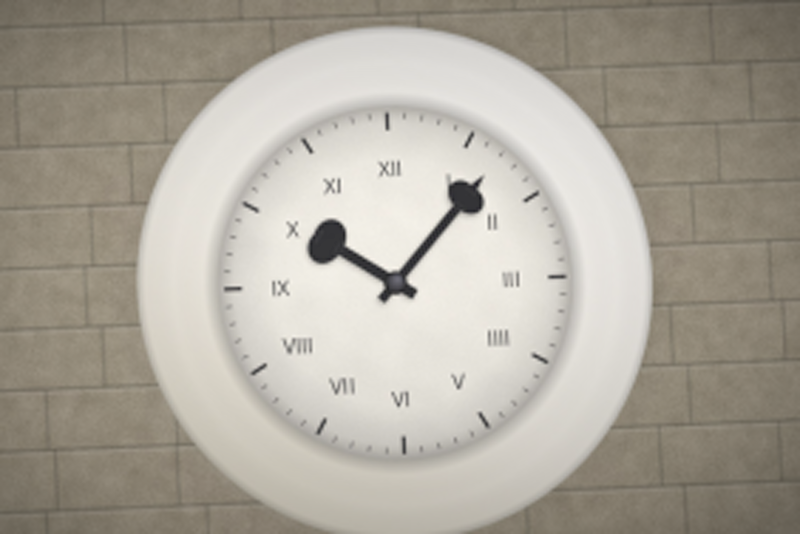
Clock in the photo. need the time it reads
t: 10:07
